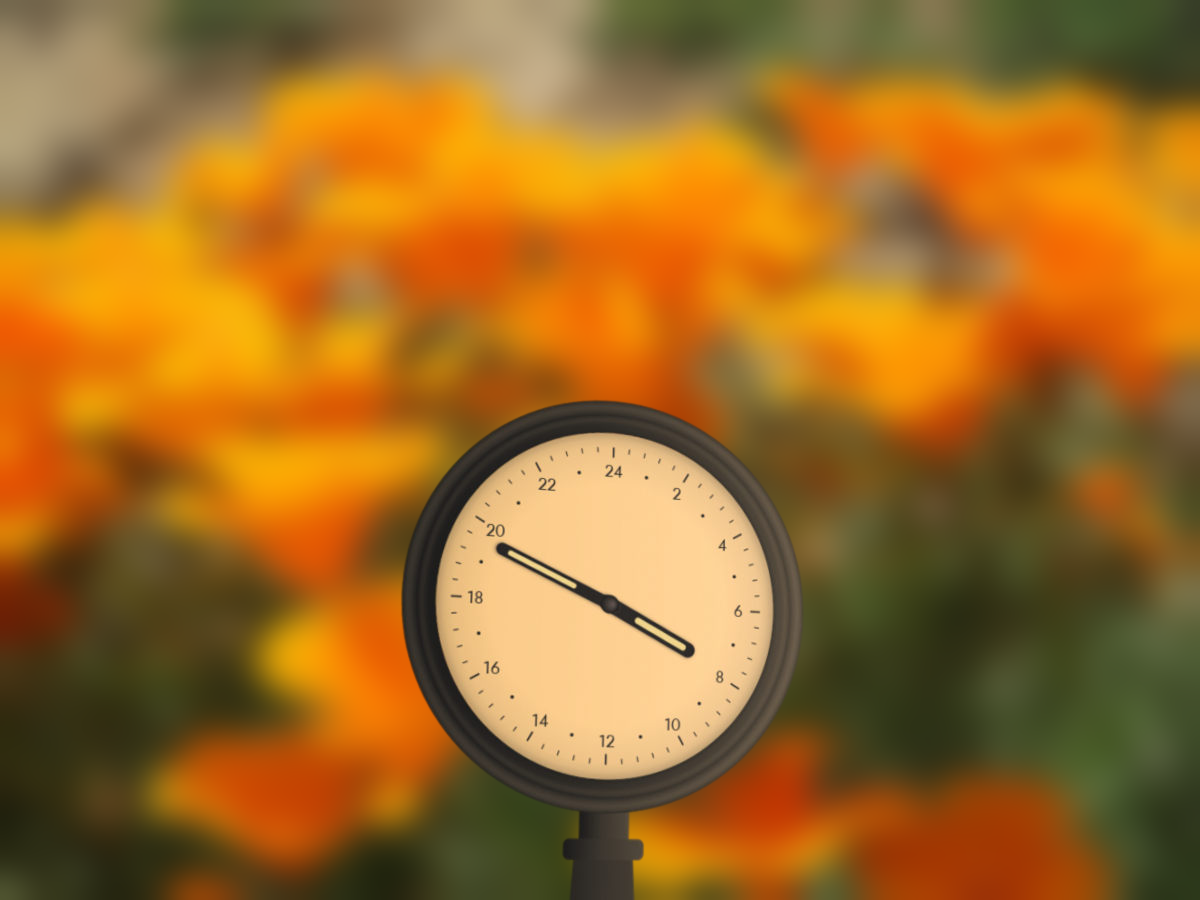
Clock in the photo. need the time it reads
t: 7:49
